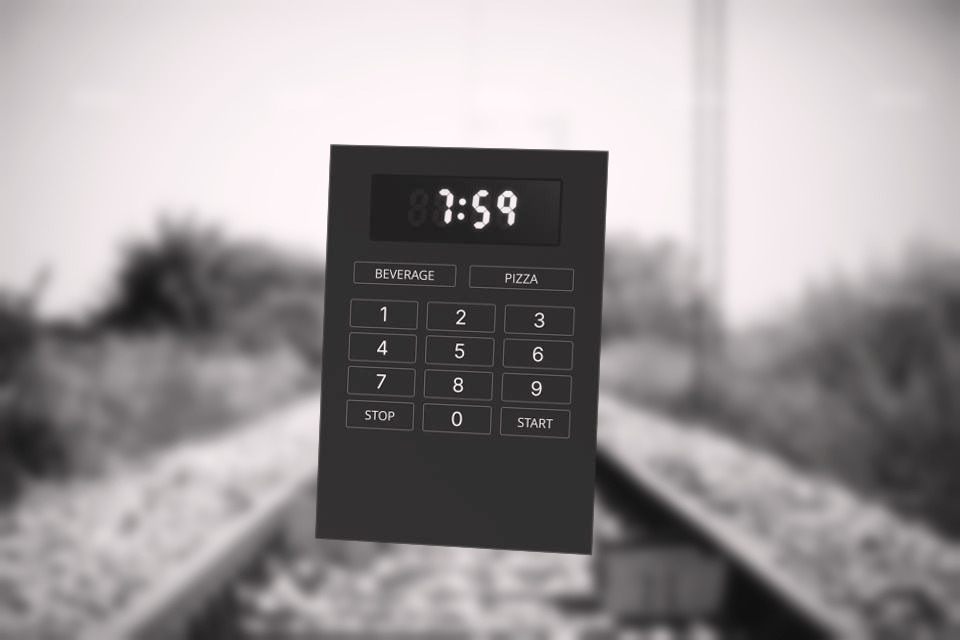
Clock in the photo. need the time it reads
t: 7:59
